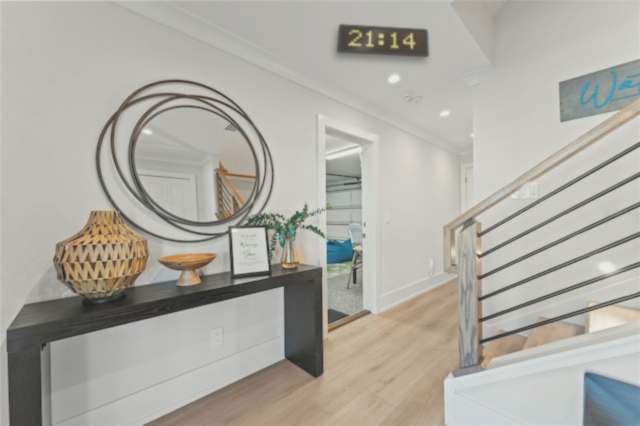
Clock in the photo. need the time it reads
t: 21:14
